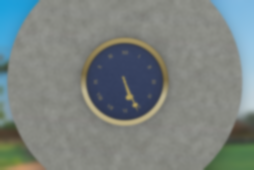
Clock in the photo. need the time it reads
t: 5:26
